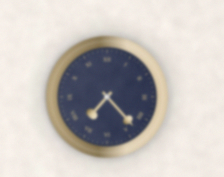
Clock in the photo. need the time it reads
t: 7:23
